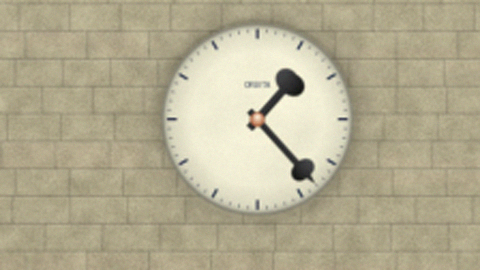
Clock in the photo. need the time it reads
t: 1:23
